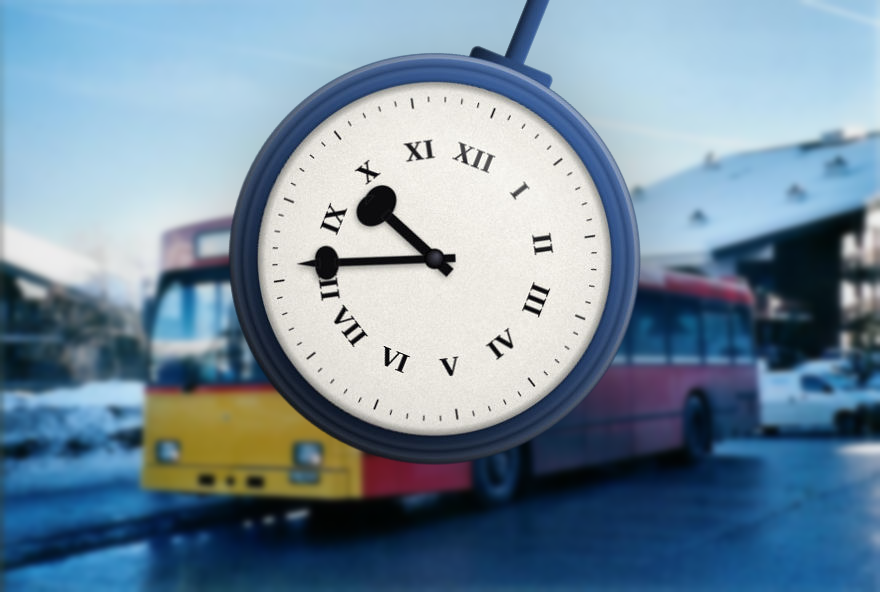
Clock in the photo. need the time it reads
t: 9:41
